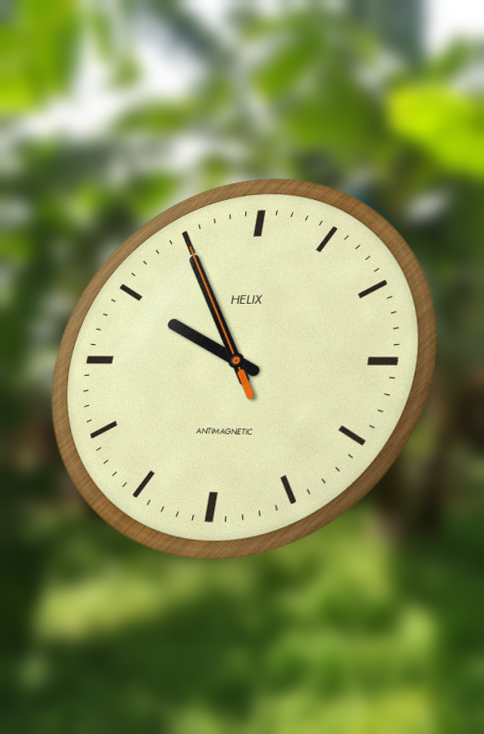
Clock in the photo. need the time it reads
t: 9:54:55
